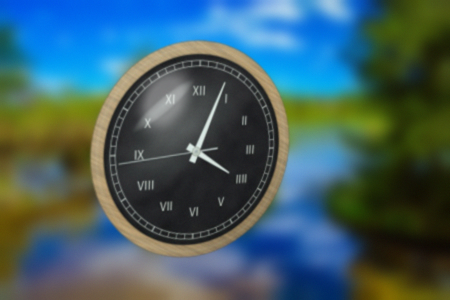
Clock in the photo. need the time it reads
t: 4:03:44
